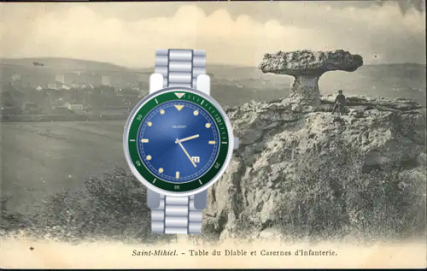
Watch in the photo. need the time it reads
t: 2:24
